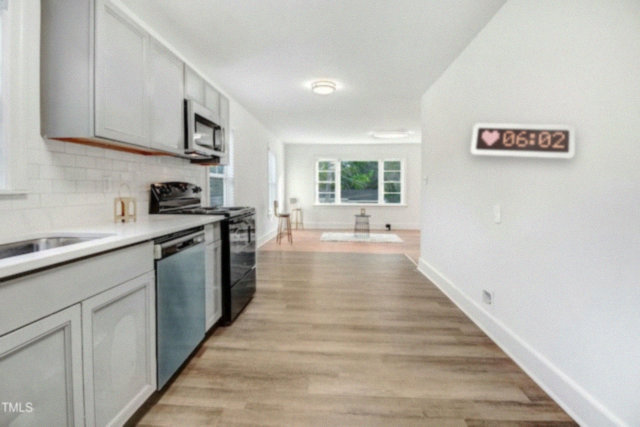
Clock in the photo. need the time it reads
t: 6:02
